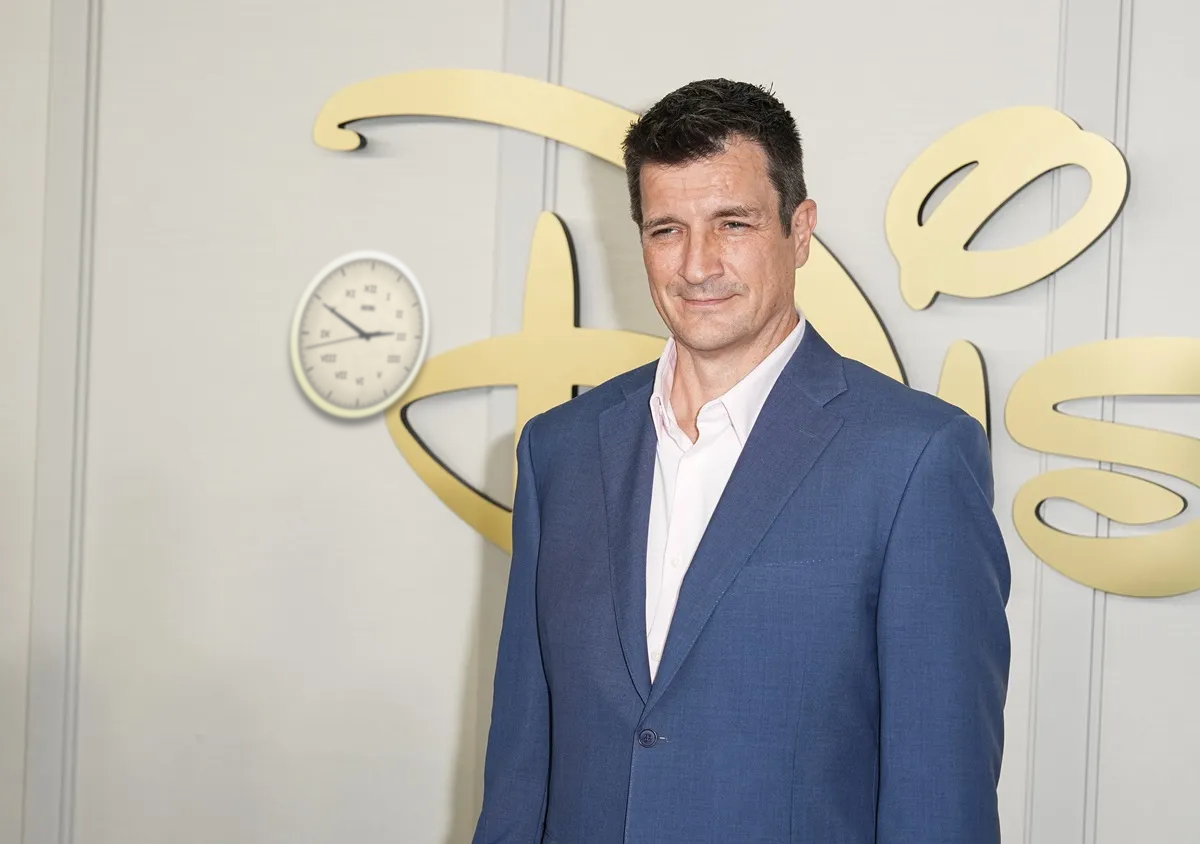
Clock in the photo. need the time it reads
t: 2:49:43
